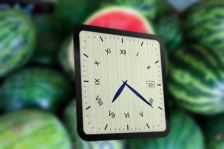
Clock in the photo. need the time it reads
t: 7:21
